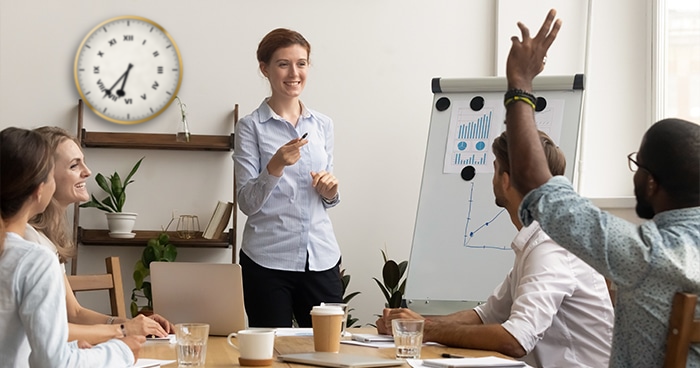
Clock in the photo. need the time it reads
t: 6:37
